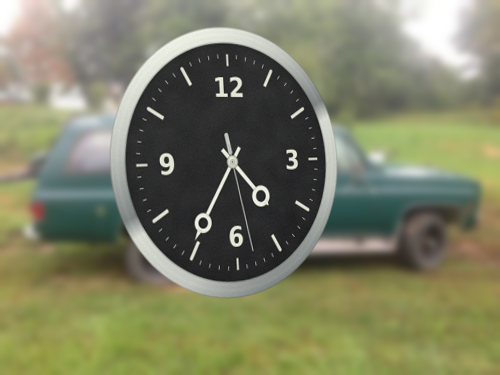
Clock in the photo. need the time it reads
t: 4:35:28
